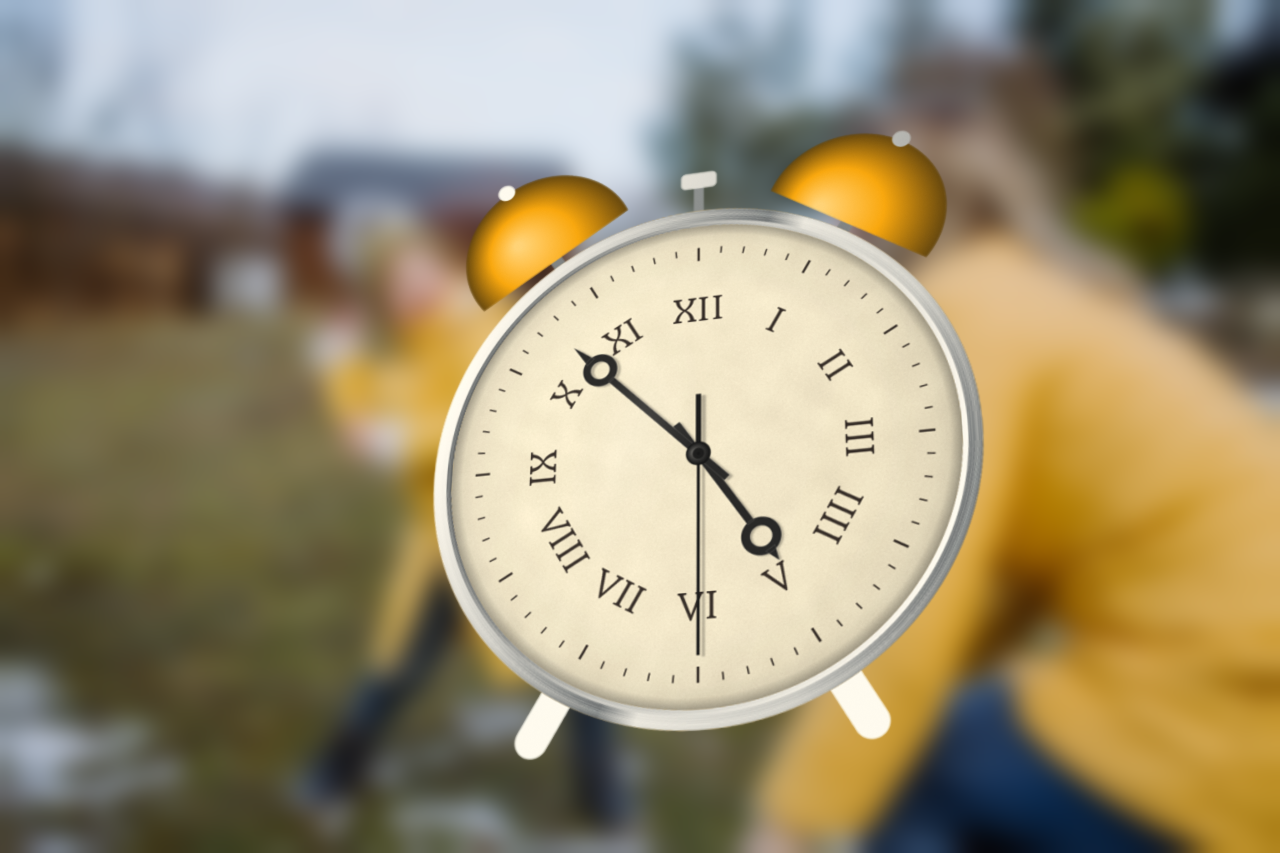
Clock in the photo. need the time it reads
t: 4:52:30
